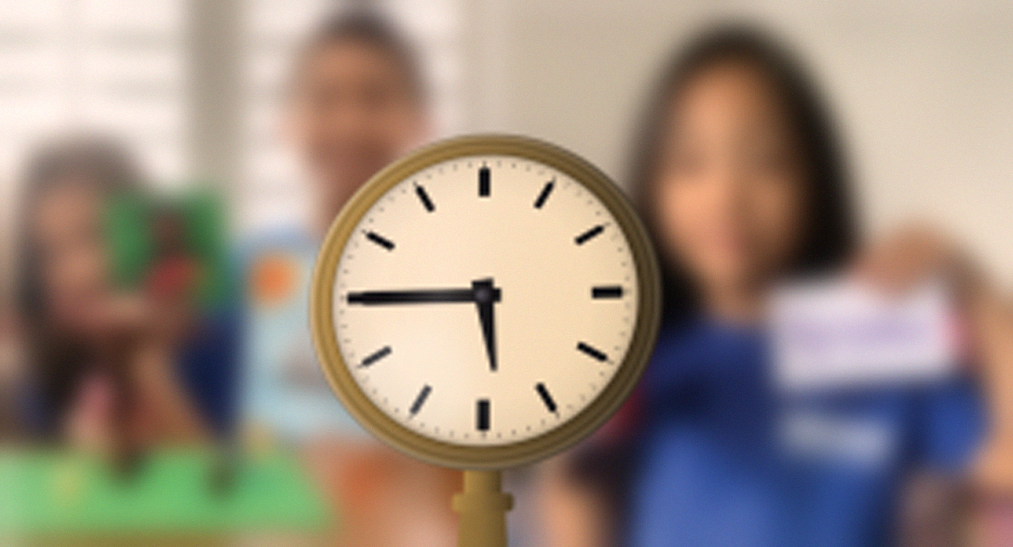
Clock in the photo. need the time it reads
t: 5:45
